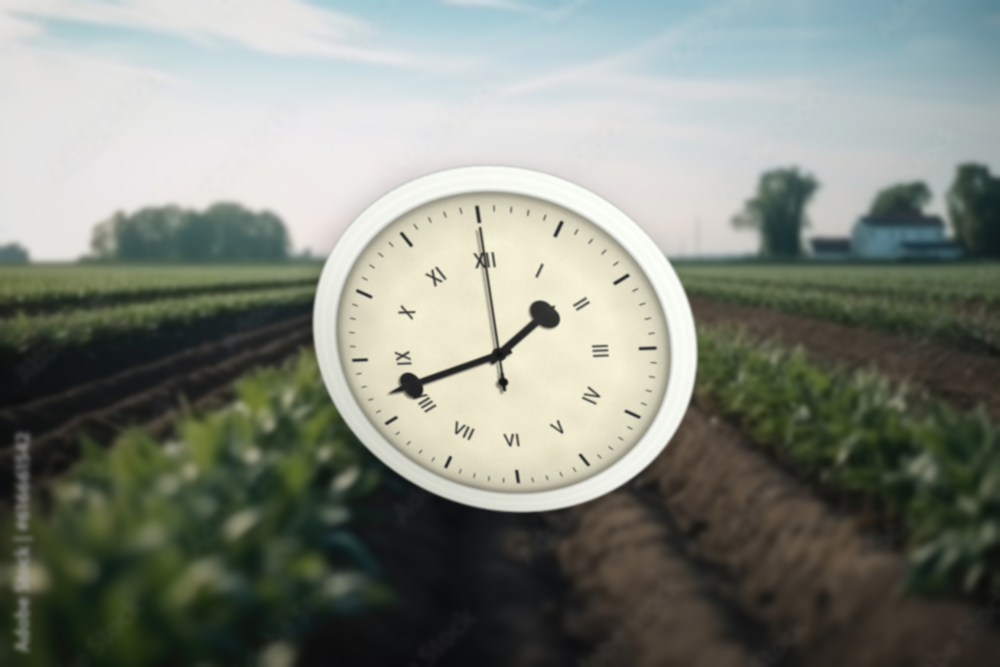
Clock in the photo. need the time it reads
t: 1:42:00
